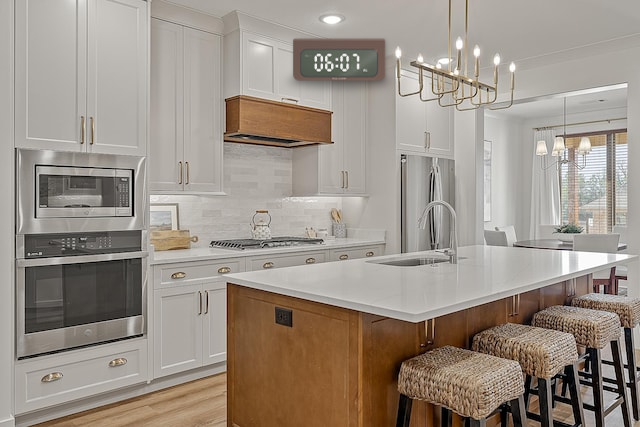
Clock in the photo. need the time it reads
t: 6:07
